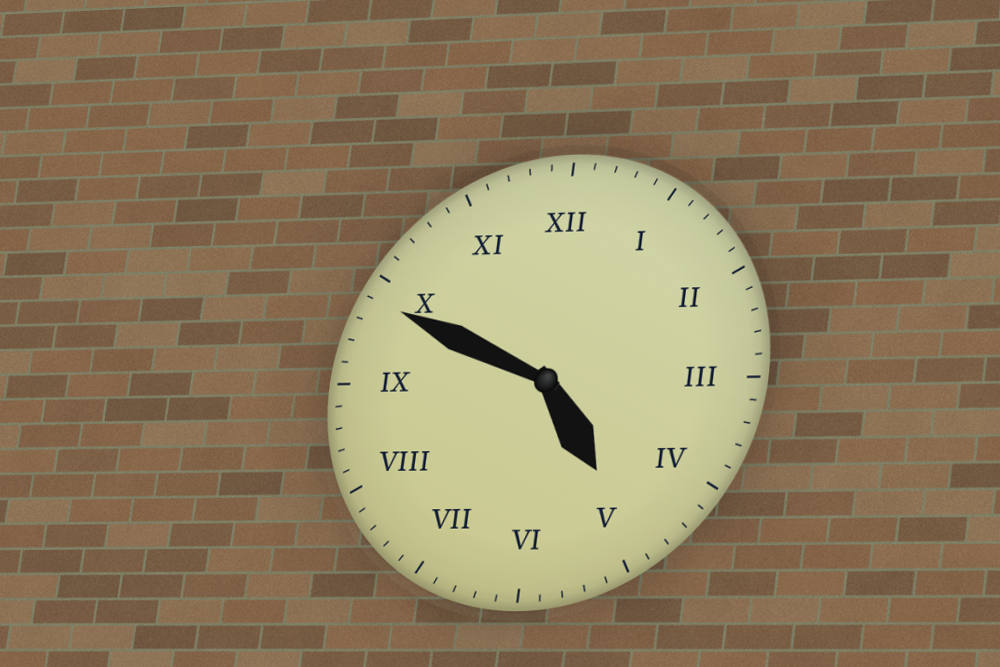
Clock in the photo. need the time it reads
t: 4:49
